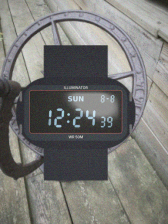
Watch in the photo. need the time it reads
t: 12:24:39
